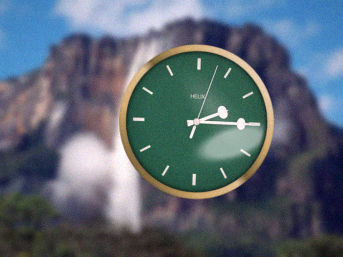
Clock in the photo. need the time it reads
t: 2:15:03
